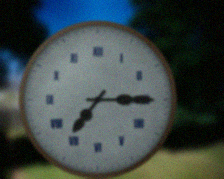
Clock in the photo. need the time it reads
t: 7:15
